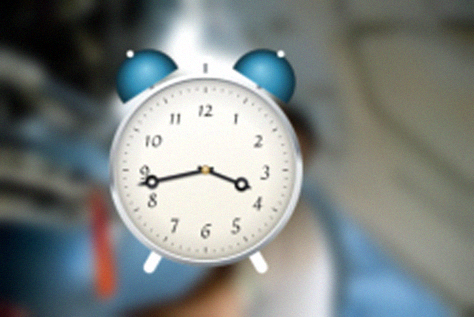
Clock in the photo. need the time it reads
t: 3:43
